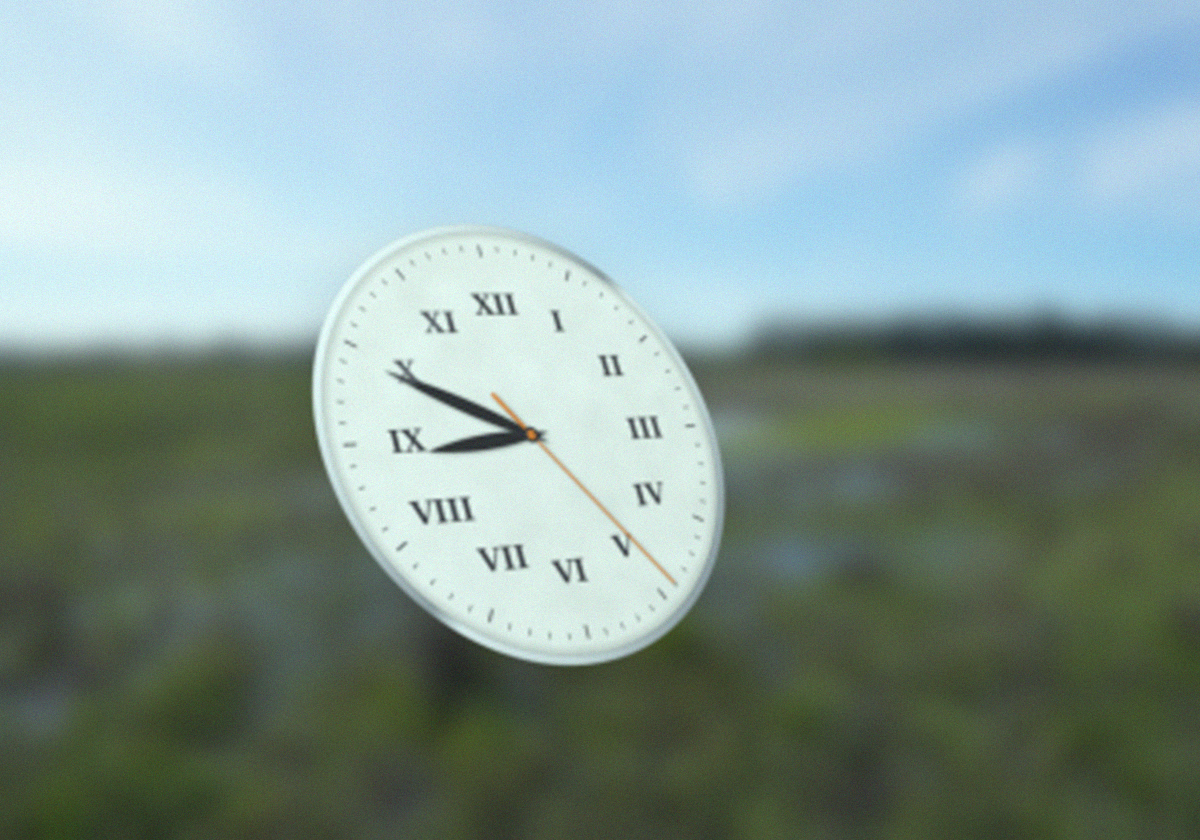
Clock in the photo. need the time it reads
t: 8:49:24
